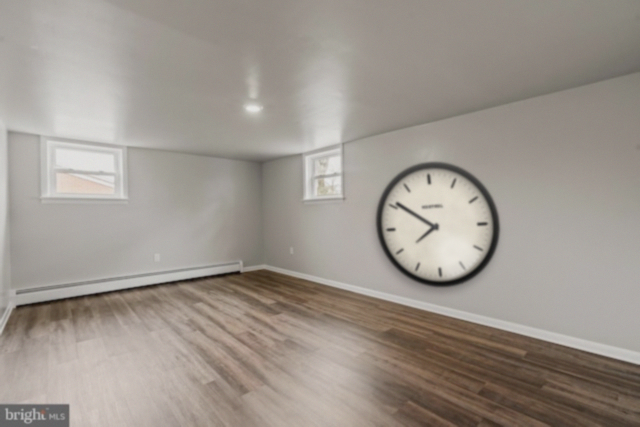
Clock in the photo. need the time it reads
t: 7:51
